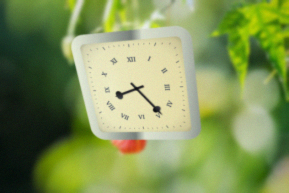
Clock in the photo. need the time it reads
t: 8:24
